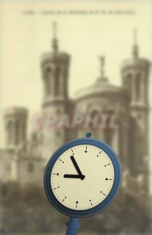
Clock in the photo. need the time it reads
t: 8:54
